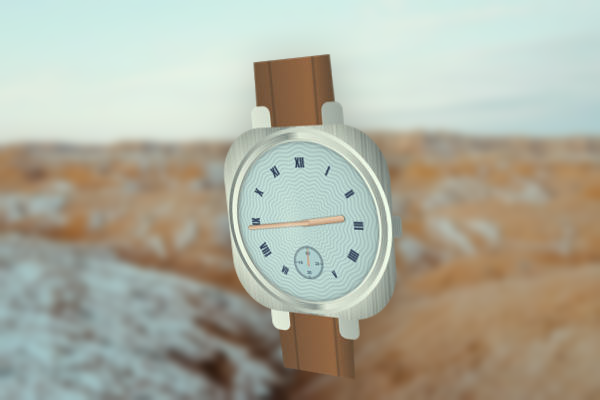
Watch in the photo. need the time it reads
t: 2:44
